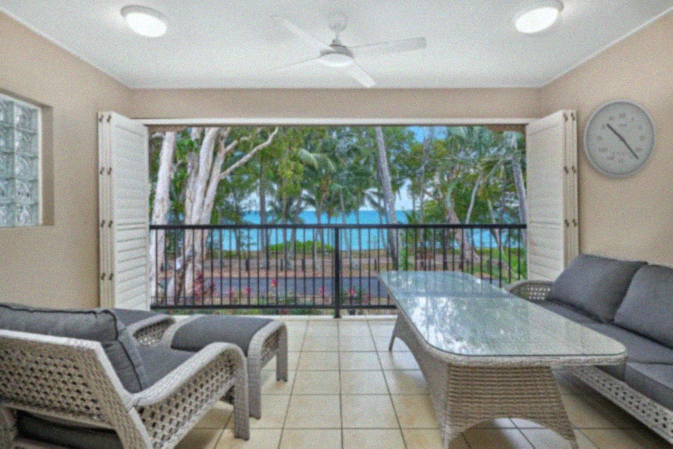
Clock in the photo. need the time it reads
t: 10:23
